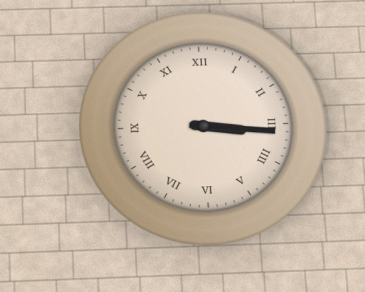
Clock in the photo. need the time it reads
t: 3:16
